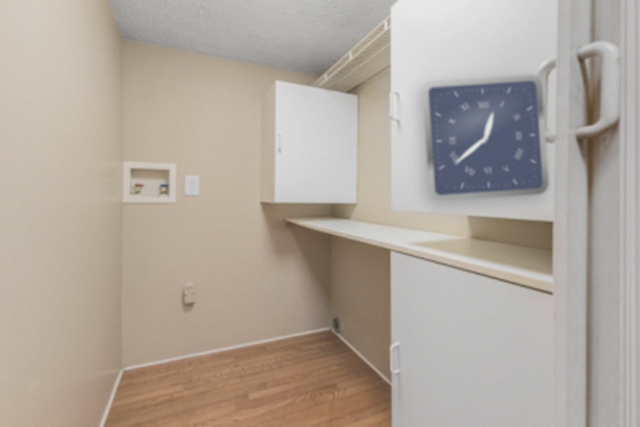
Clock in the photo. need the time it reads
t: 12:39
